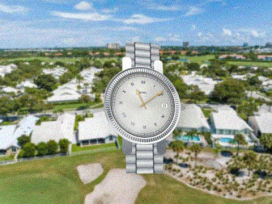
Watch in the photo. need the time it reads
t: 11:09
